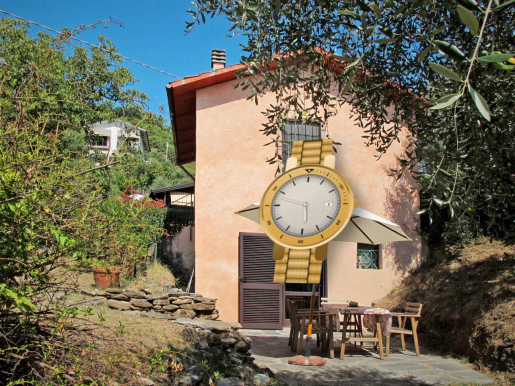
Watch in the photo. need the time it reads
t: 5:48
